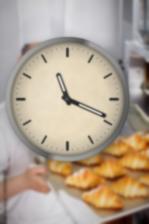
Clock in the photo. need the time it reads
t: 11:19
